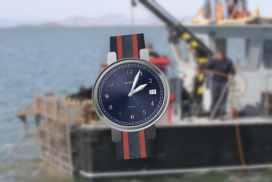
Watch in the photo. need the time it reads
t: 2:04
